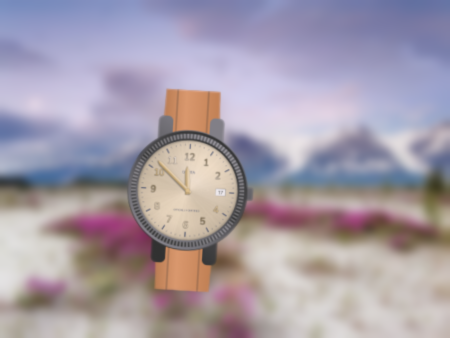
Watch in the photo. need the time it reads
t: 11:52
